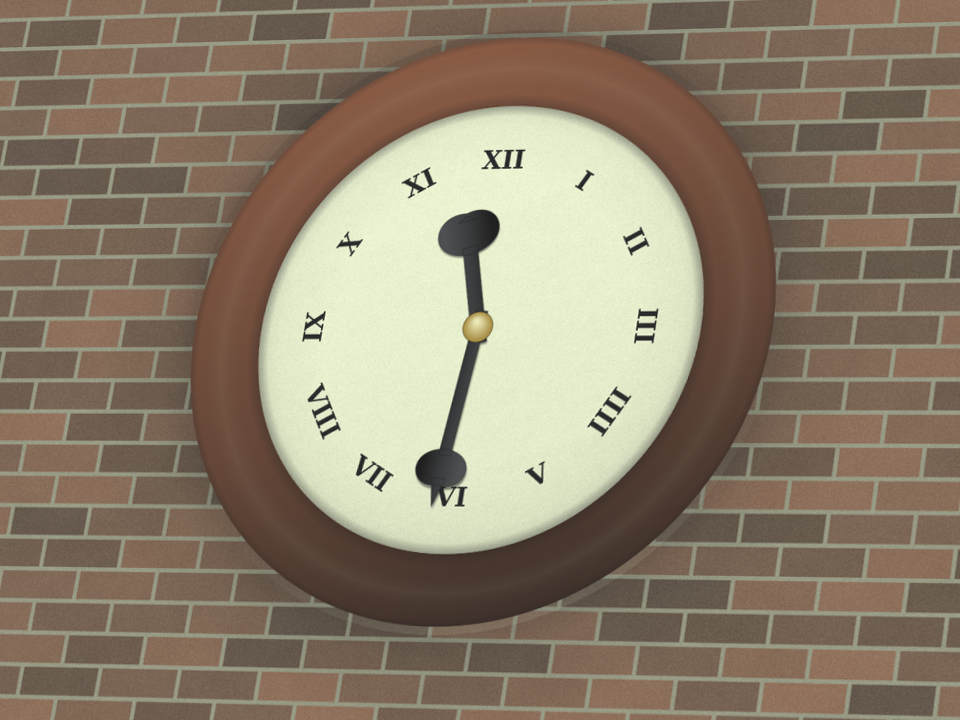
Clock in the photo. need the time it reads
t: 11:31
